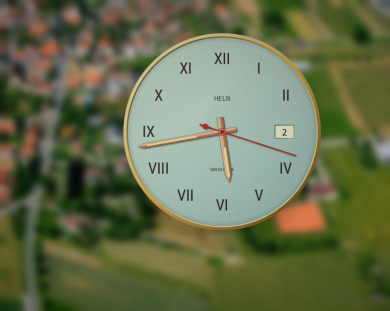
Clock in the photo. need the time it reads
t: 5:43:18
